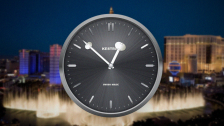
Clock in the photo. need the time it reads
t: 12:52
